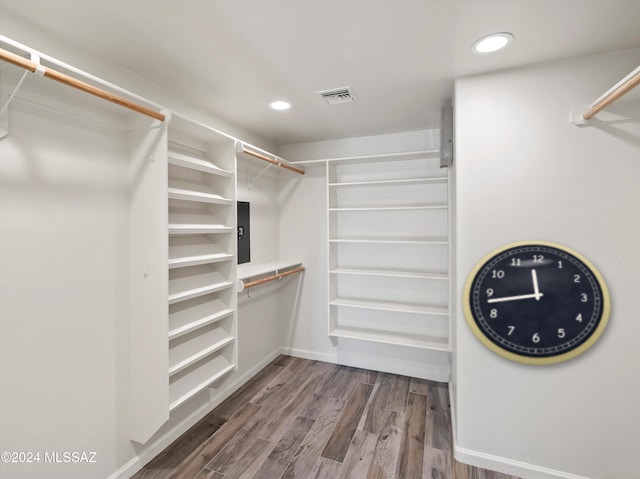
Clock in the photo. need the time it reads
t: 11:43
